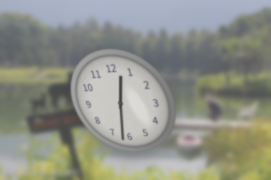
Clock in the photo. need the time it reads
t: 12:32
